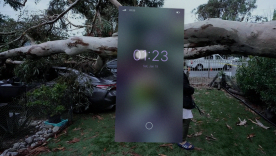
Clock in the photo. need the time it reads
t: 1:23
